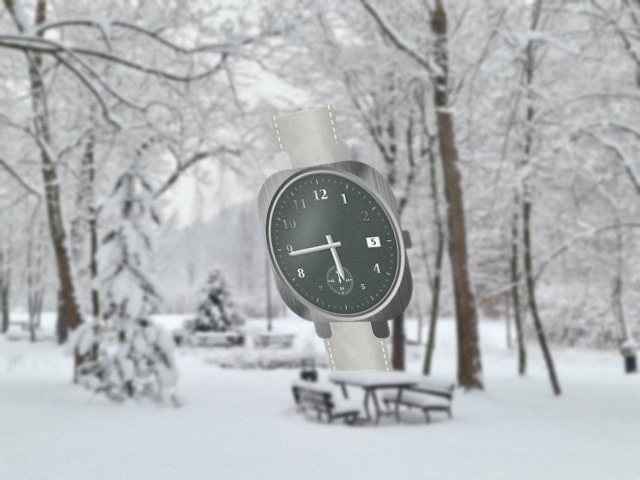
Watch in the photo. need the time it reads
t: 5:44
